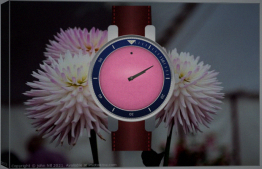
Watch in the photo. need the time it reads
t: 2:10
